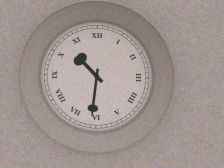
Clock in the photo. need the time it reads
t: 10:31
